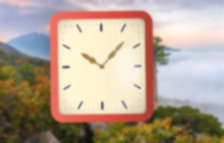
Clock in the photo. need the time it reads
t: 10:07
